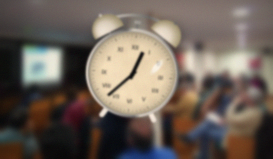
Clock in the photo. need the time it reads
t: 12:37
